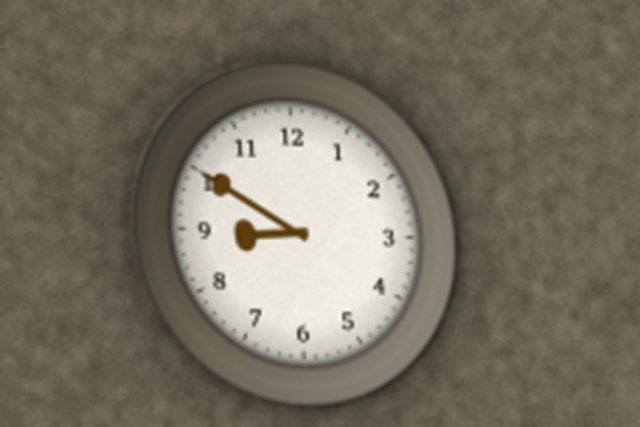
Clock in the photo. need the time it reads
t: 8:50
